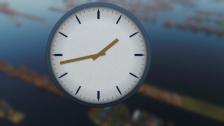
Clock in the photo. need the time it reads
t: 1:43
